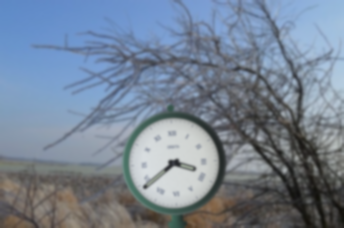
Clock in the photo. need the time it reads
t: 3:39
